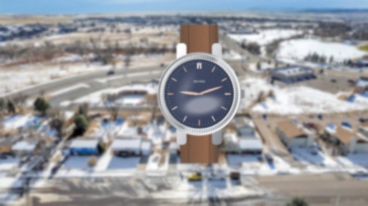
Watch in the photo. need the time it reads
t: 9:12
